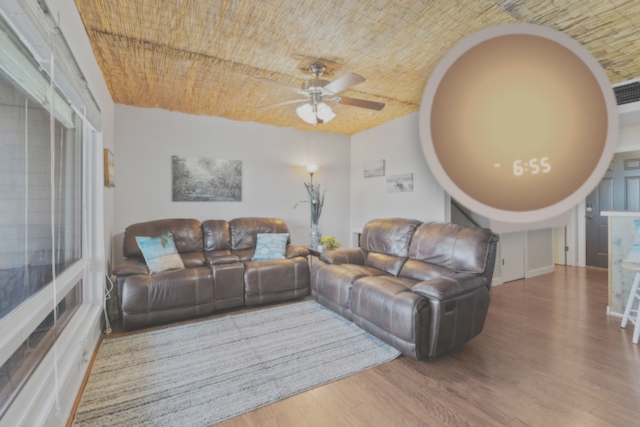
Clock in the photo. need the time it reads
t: 6:55
